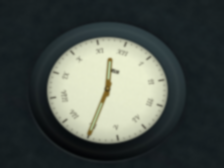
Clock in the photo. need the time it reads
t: 11:30
